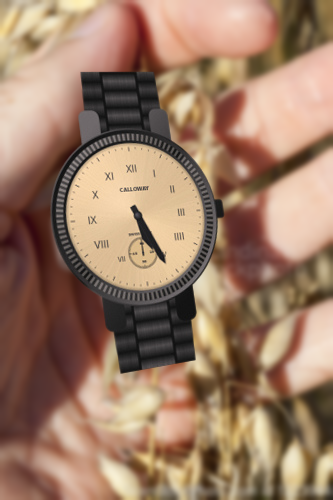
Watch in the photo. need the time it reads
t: 5:26
